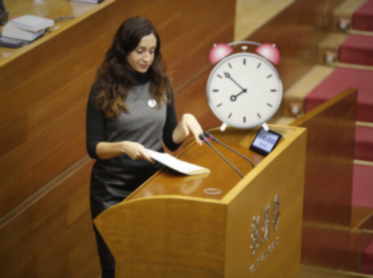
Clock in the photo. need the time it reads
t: 7:52
